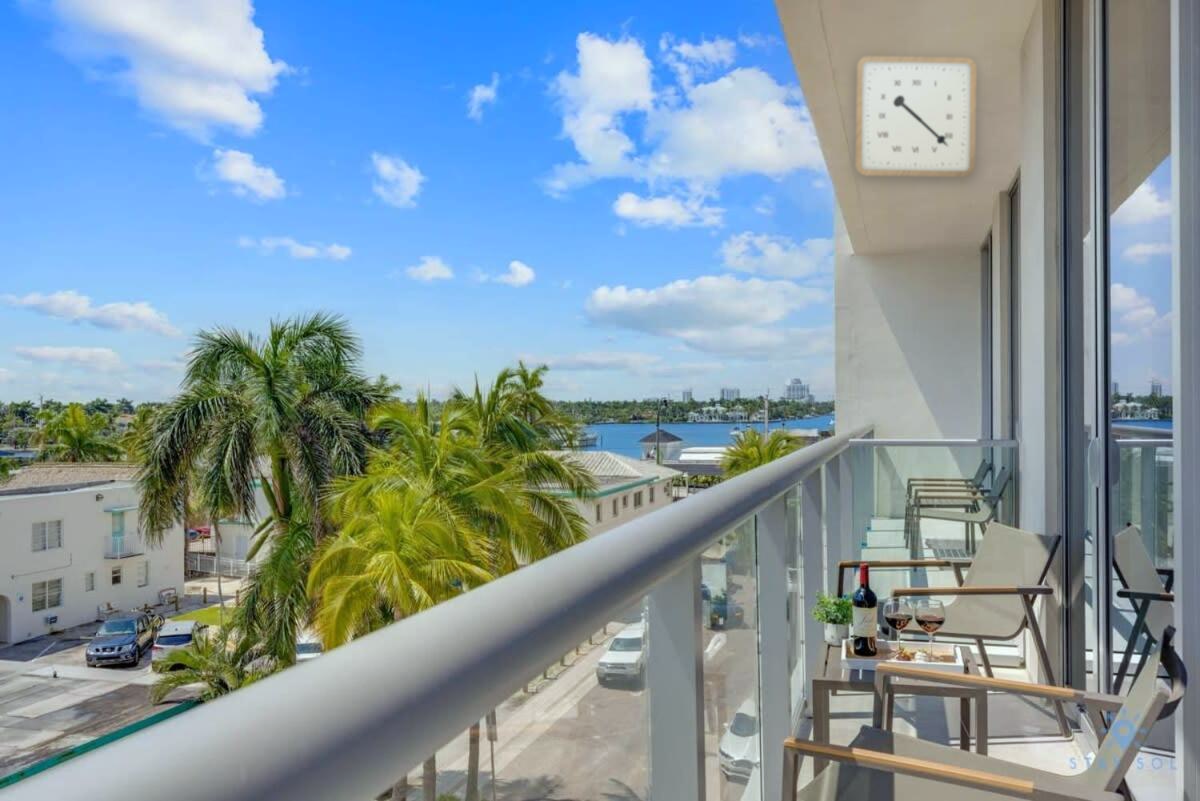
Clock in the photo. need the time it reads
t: 10:22
